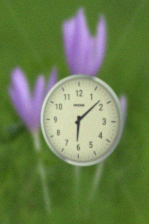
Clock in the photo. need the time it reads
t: 6:08
